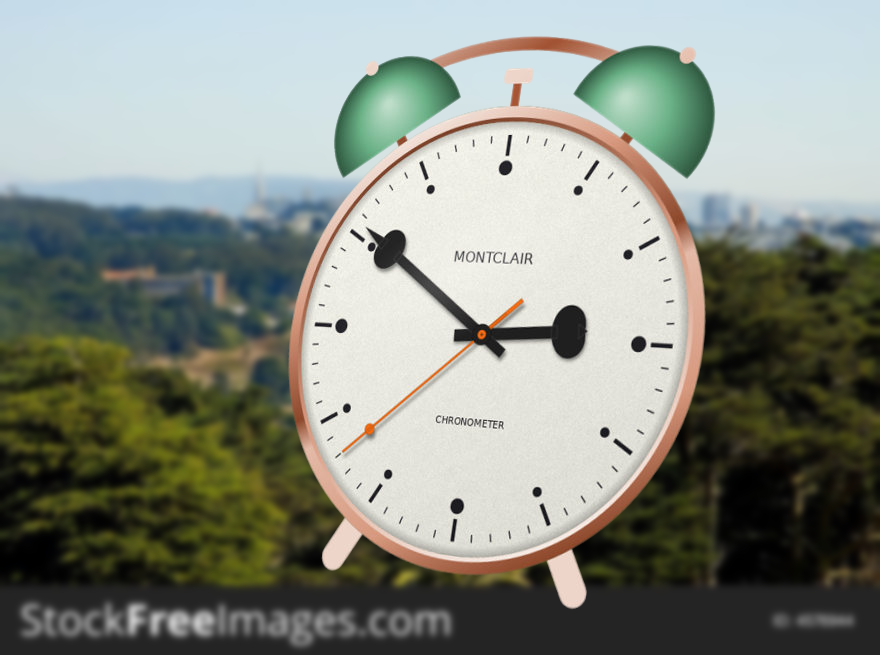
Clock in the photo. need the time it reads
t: 2:50:38
